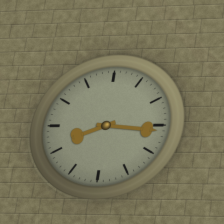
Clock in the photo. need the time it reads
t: 8:16
